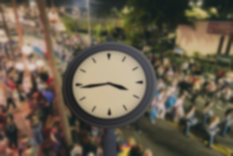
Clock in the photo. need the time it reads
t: 3:44
